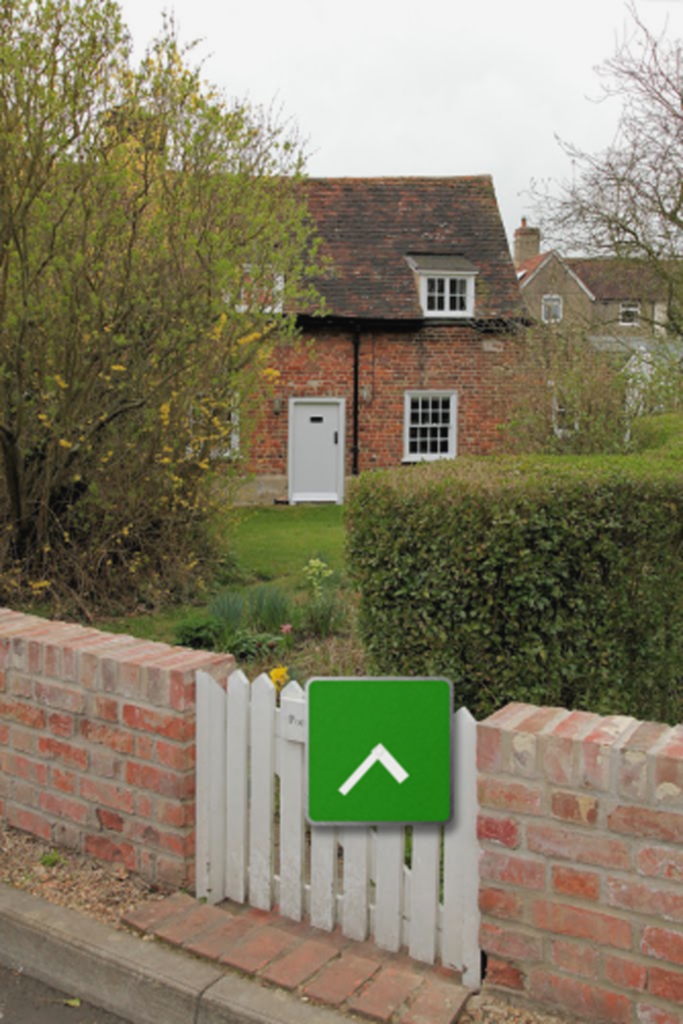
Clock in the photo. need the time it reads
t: 4:37
